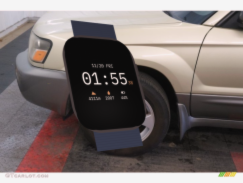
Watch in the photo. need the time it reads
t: 1:55
